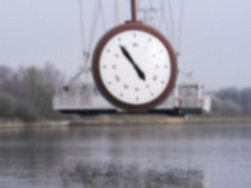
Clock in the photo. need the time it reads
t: 4:54
